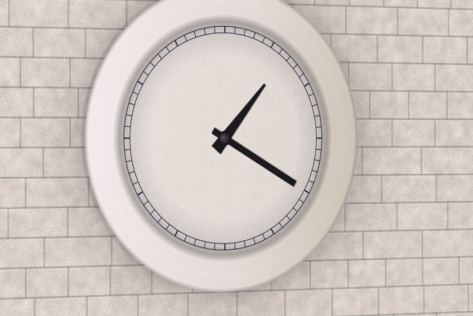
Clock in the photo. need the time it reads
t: 1:20
